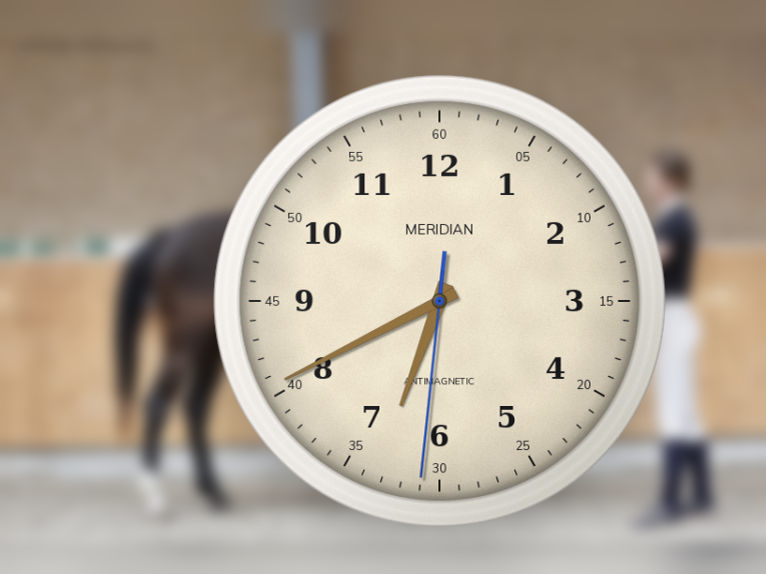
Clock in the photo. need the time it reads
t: 6:40:31
